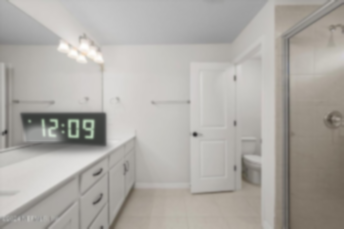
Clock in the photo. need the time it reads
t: 12:09
